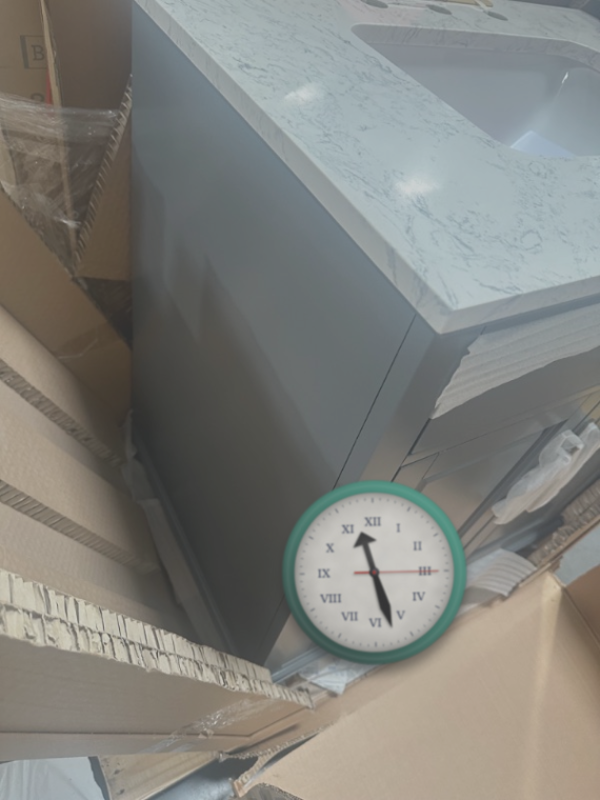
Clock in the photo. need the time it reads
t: 11:27:15
